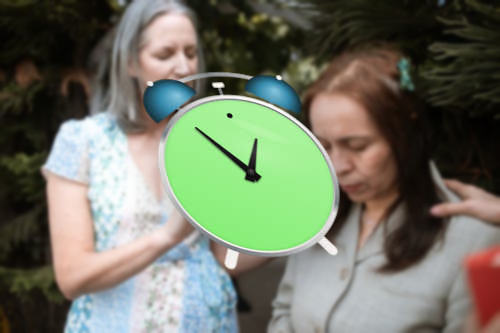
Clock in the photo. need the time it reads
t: 12:54
